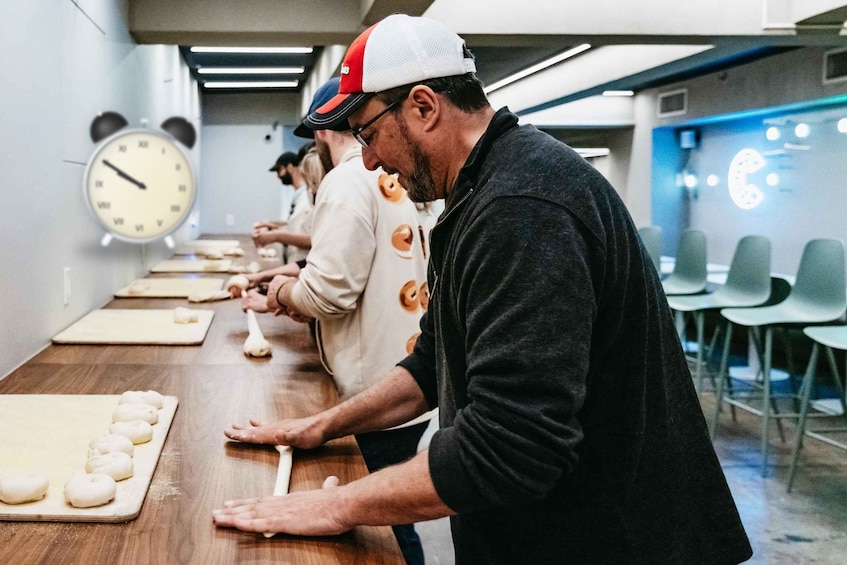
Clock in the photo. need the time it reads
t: 9:50
